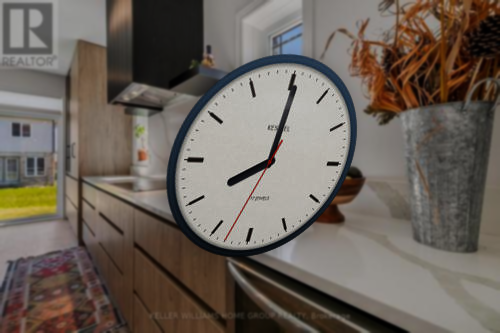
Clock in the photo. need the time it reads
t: 8:00:33
